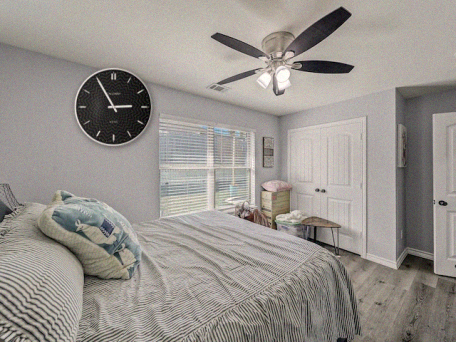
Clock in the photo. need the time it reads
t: 2:55
